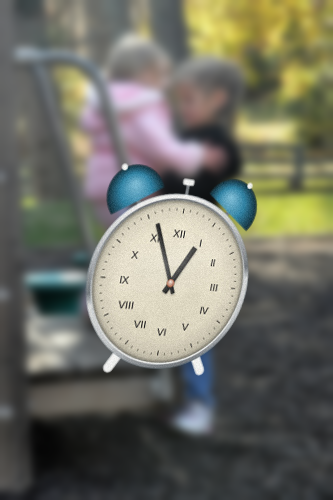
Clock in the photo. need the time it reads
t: 12:56
